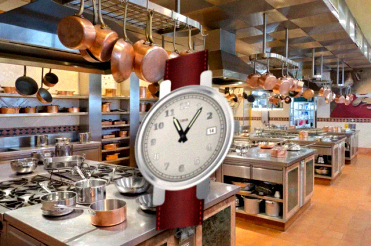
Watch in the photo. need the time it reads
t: 11:06
